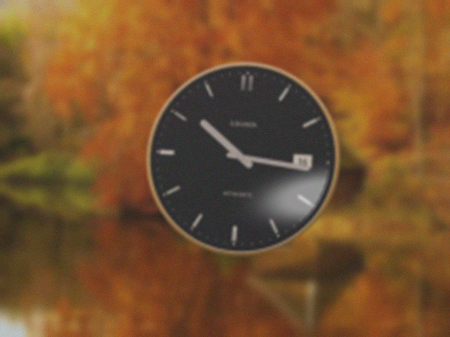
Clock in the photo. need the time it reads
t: 10:16
